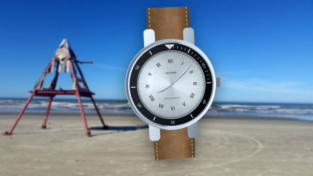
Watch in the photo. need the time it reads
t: 8:08
